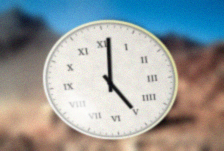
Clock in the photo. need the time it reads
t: 5:01
